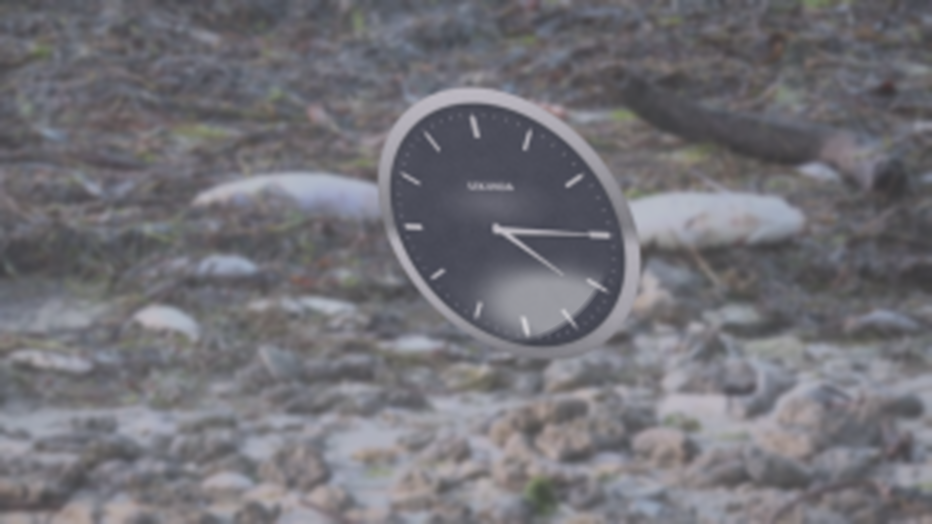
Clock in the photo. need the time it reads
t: 4:15
